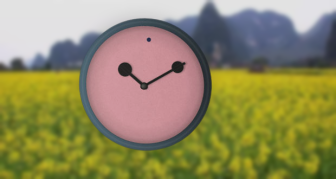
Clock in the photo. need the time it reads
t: 10:09
